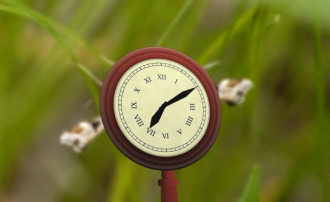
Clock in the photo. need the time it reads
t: 7:10
